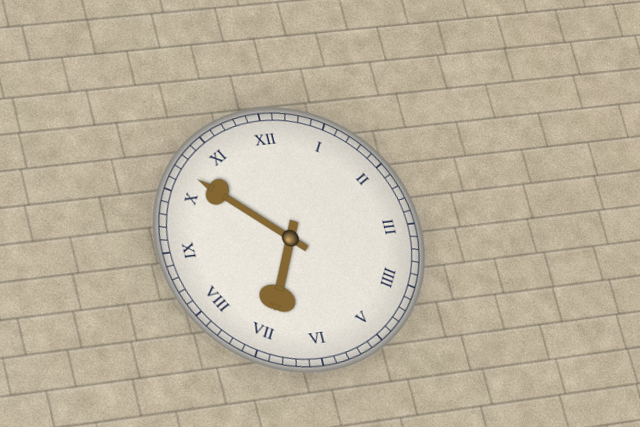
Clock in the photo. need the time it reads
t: 6:52
